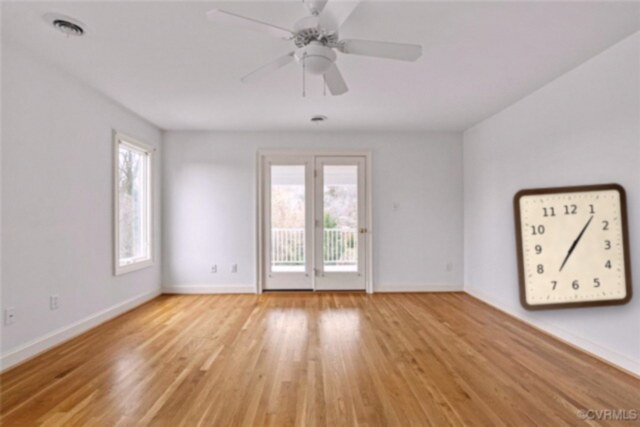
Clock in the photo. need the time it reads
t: 7:06
